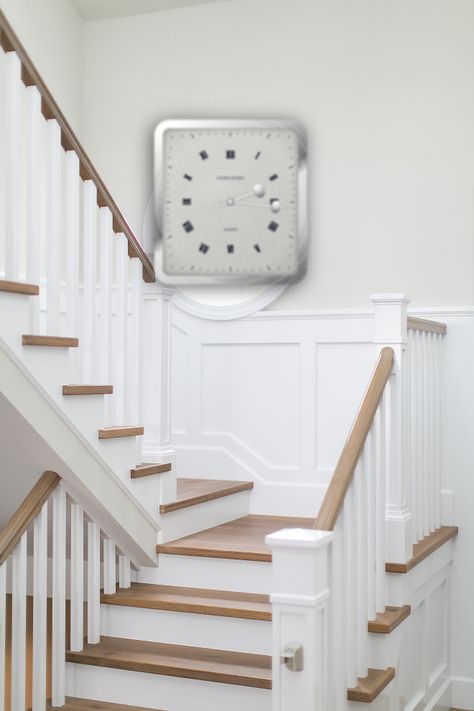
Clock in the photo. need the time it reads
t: 2:16
